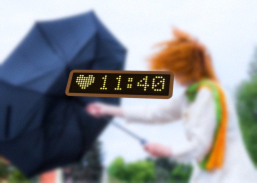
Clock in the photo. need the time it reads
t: 11:40
